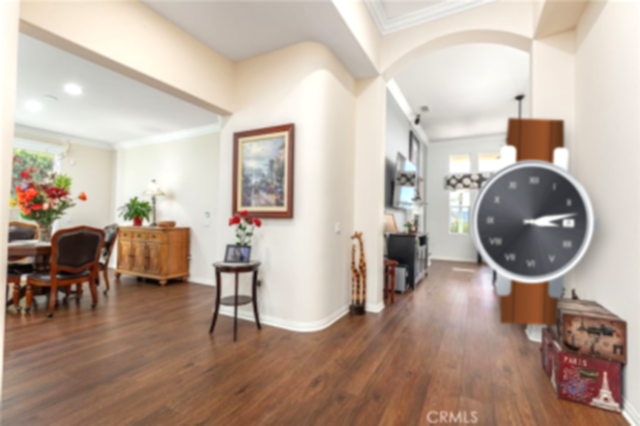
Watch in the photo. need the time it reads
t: 3:13
